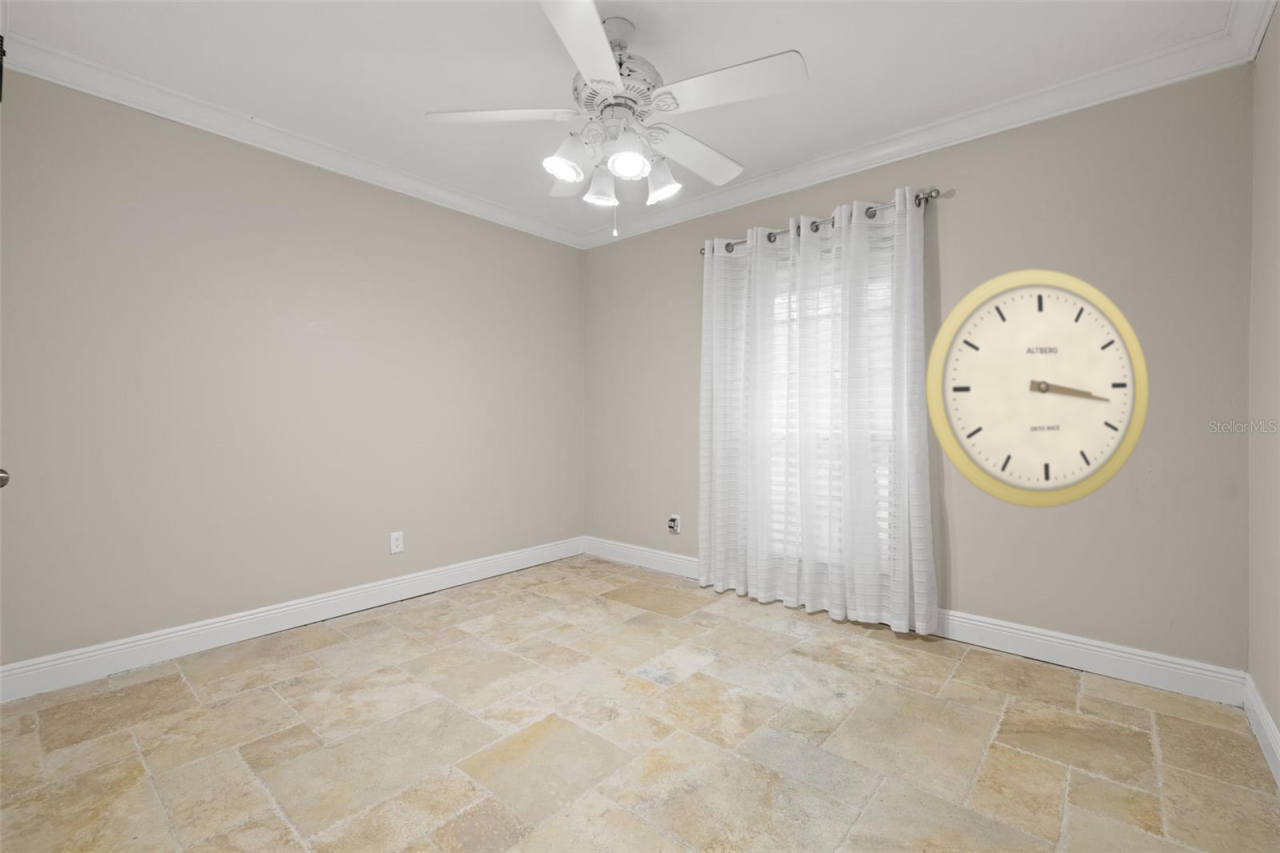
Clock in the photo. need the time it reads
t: 3:17
